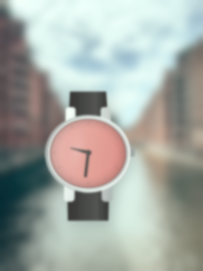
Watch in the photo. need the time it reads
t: 9:31
